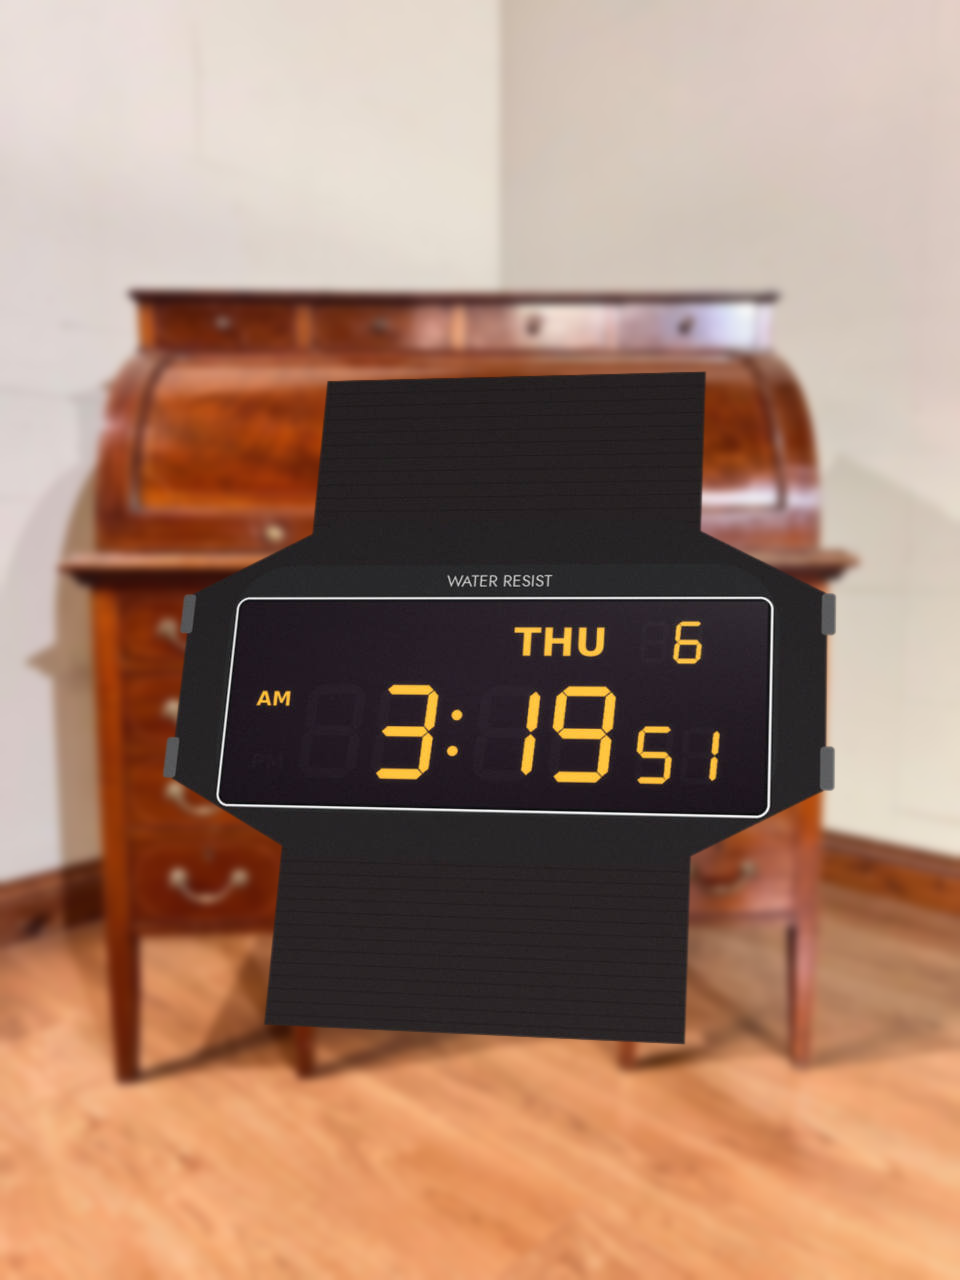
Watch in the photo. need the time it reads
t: 3:19:51
